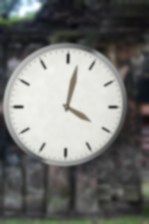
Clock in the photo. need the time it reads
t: 4:02
